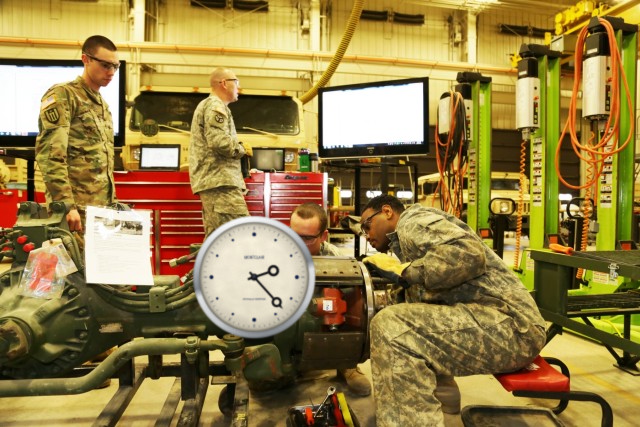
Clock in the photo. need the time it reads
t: 2:23
